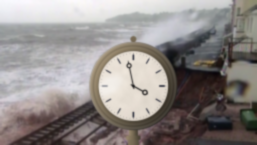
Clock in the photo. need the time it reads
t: 3:58
